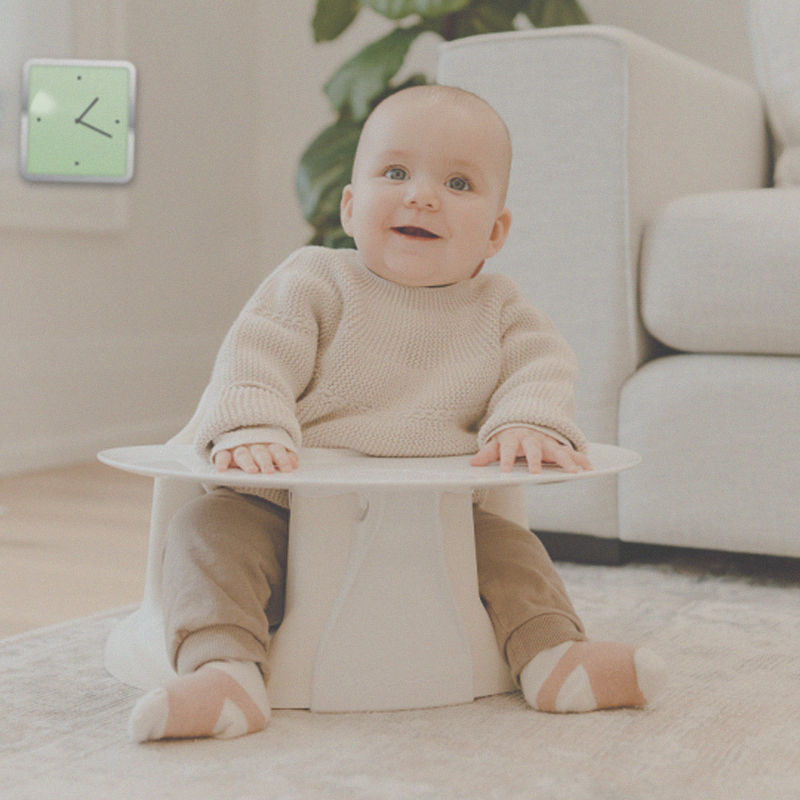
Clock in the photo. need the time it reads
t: 1:19
